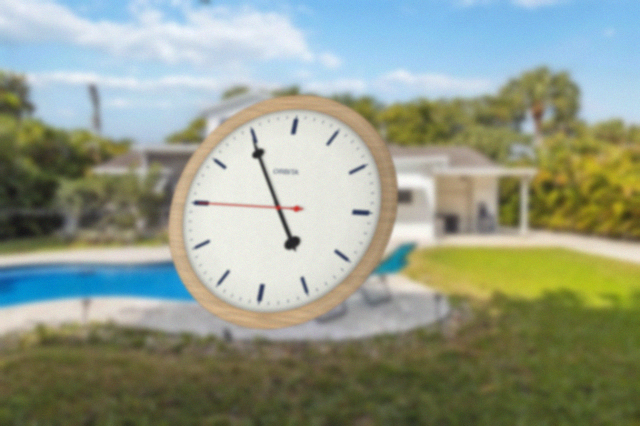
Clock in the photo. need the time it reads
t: 4:54:45
